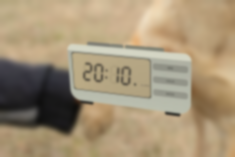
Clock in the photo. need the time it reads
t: 20:10
